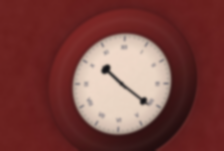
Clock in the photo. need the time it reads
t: 10:21
